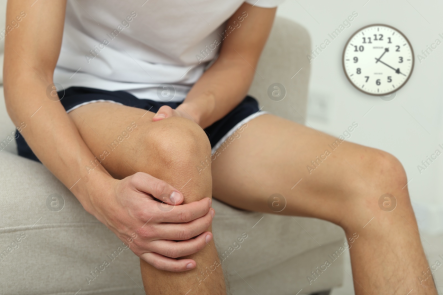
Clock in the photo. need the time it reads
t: 1:20
